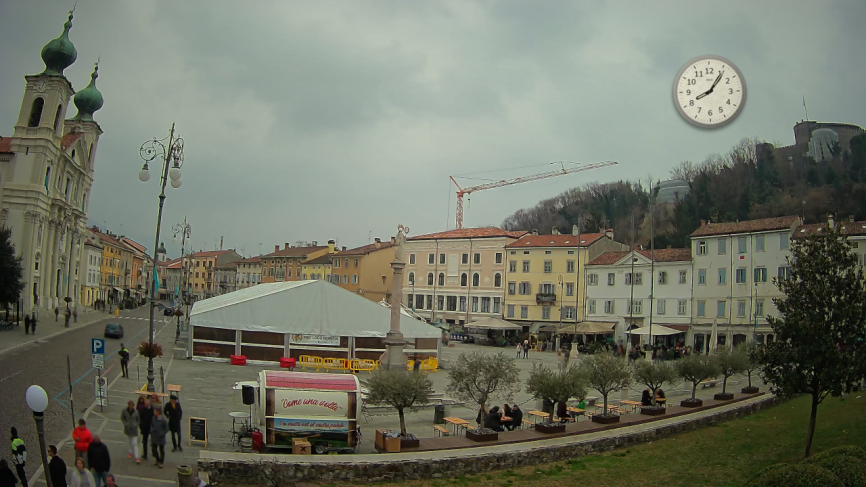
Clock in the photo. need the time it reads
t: 8:06
